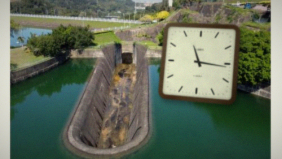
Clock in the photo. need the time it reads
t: 11:16
